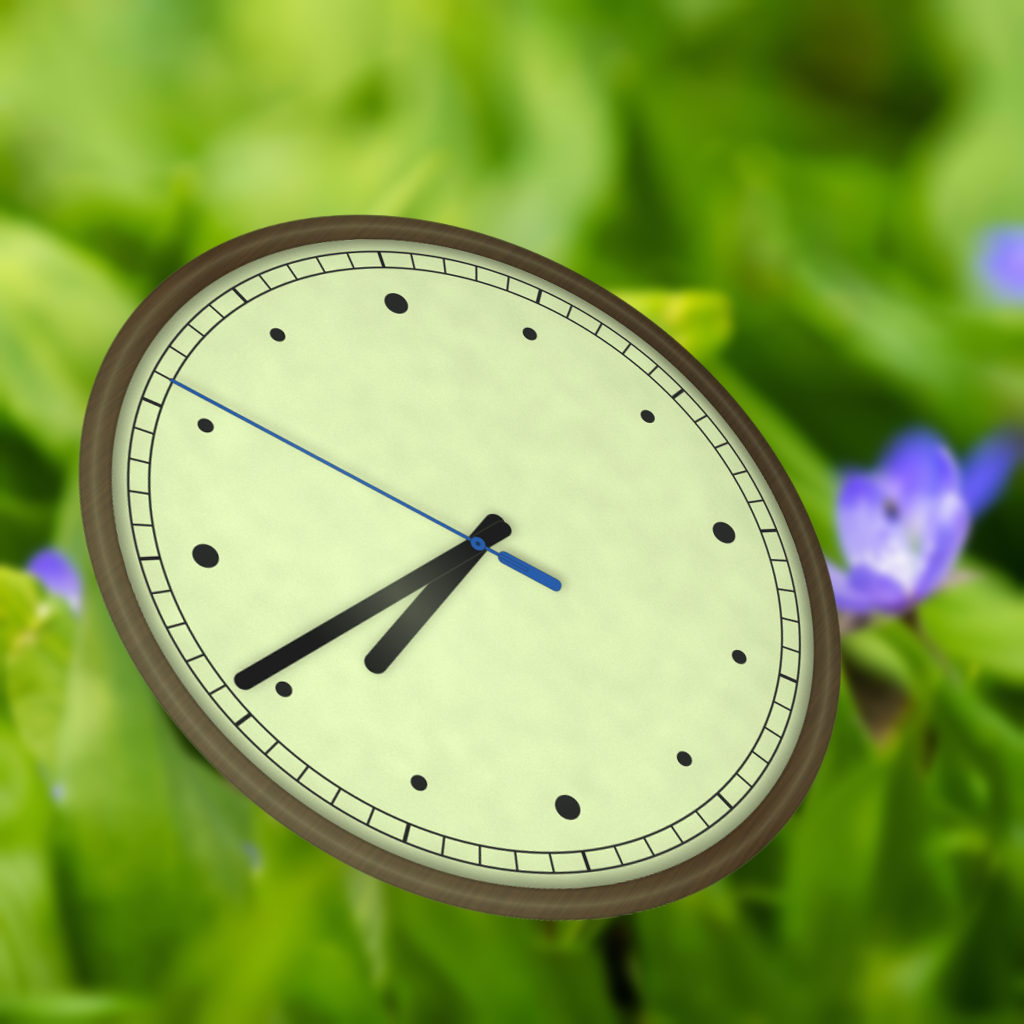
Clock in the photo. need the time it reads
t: 7:40:51
